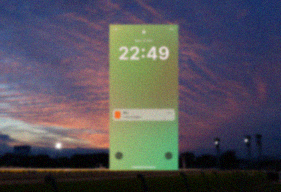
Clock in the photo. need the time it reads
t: 22:49
